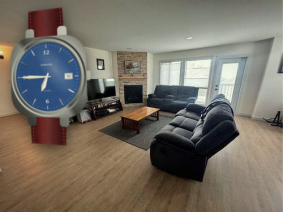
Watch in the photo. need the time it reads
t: 6:45
